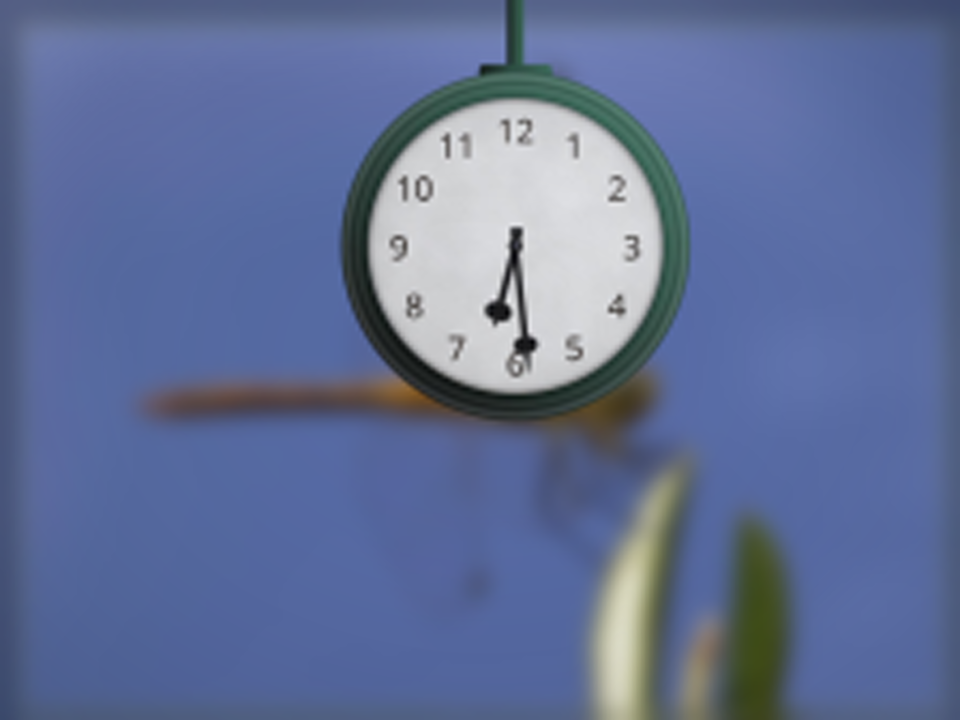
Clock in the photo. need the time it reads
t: 6:29
